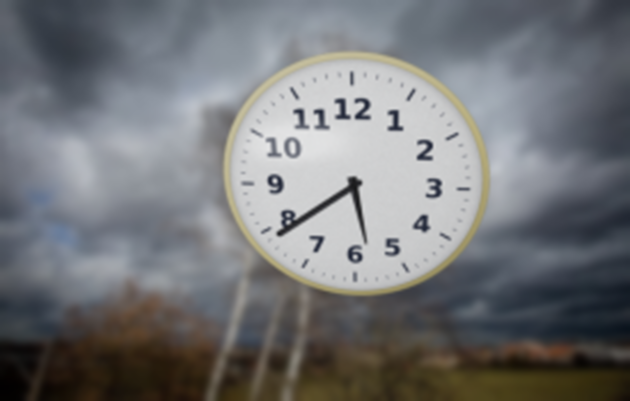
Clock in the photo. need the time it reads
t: 5:39
